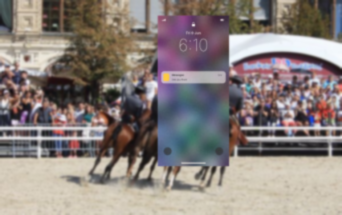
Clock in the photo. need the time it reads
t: 6:10
